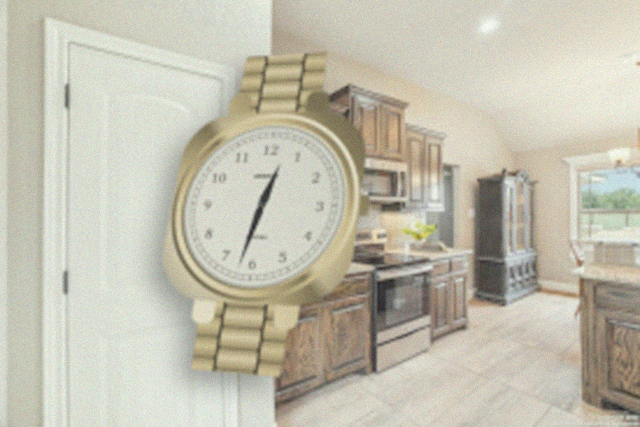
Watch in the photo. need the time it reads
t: 12:32
